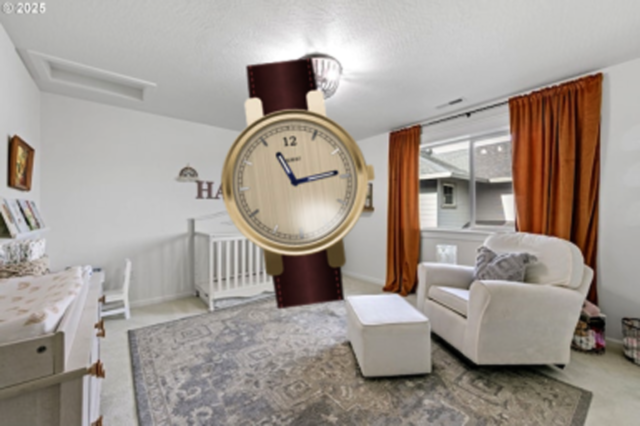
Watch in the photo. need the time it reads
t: 11:14
